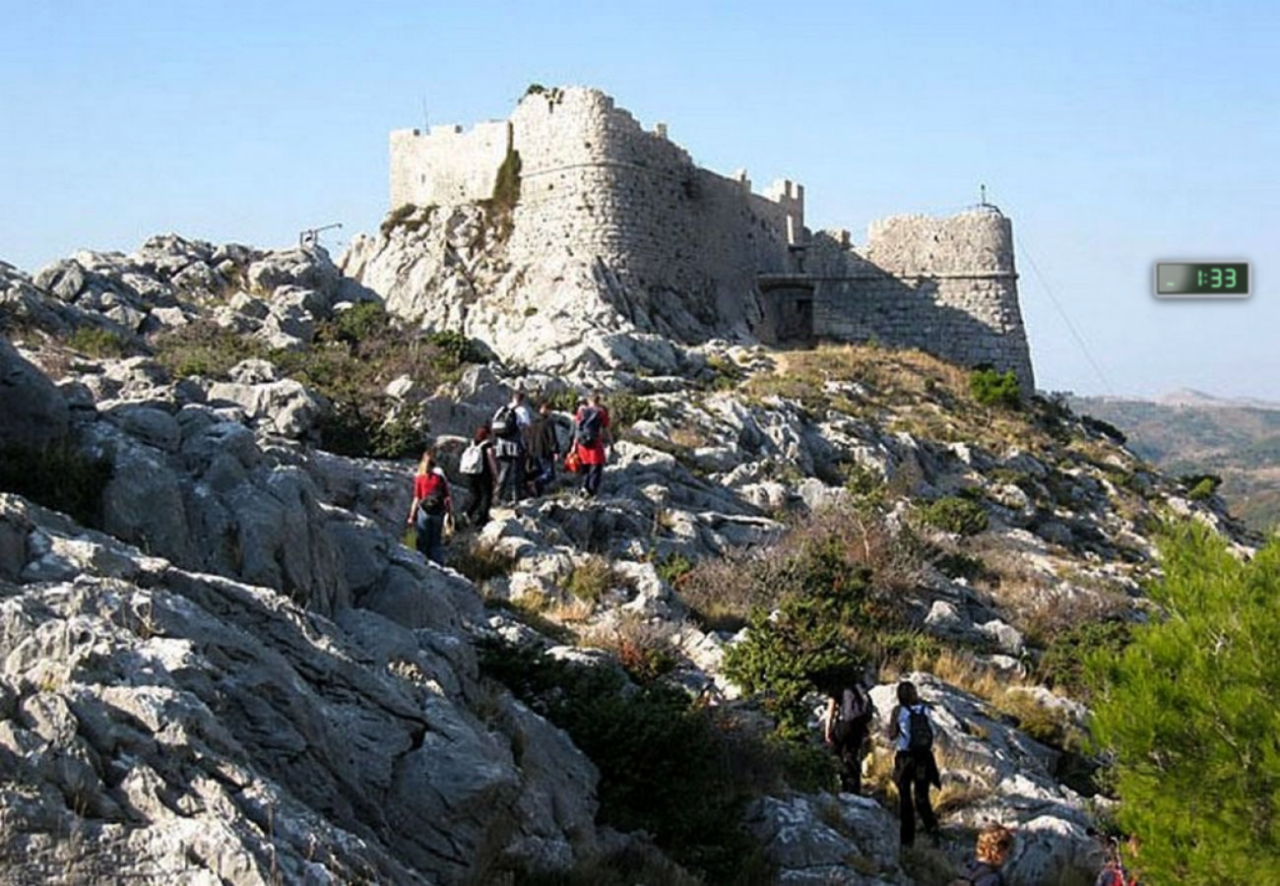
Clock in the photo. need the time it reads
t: 1:33
